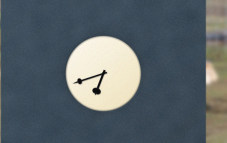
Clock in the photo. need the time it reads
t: 6:42
